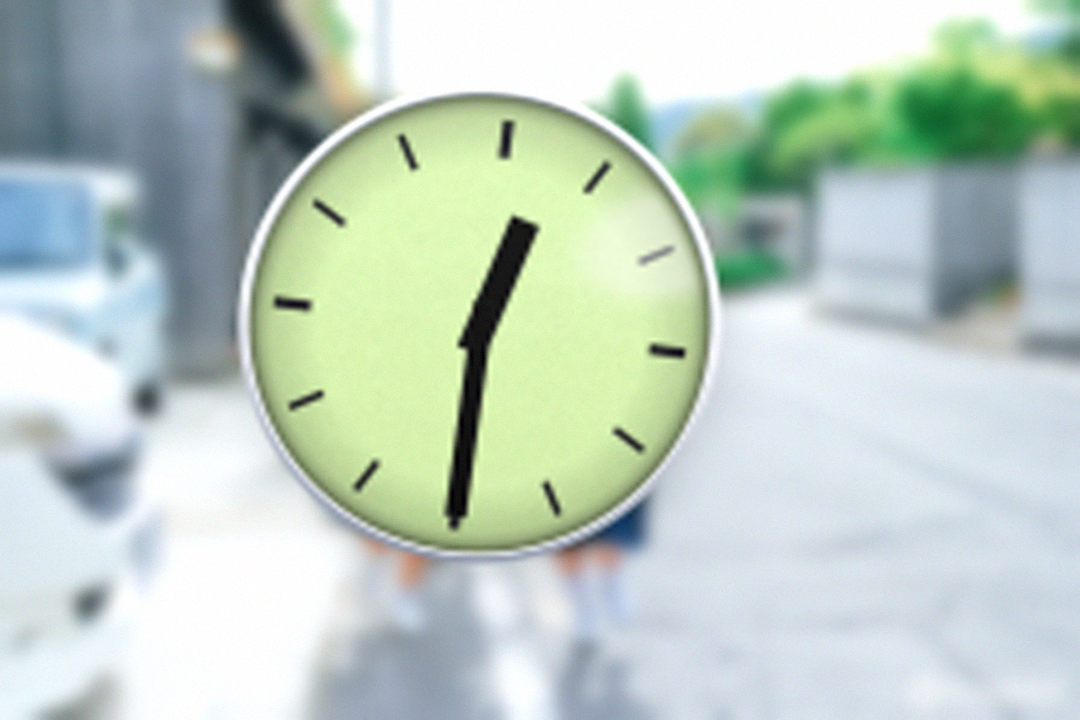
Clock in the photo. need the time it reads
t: 12:30
